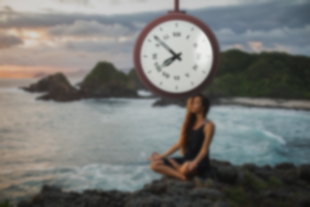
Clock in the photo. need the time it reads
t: 7:52
